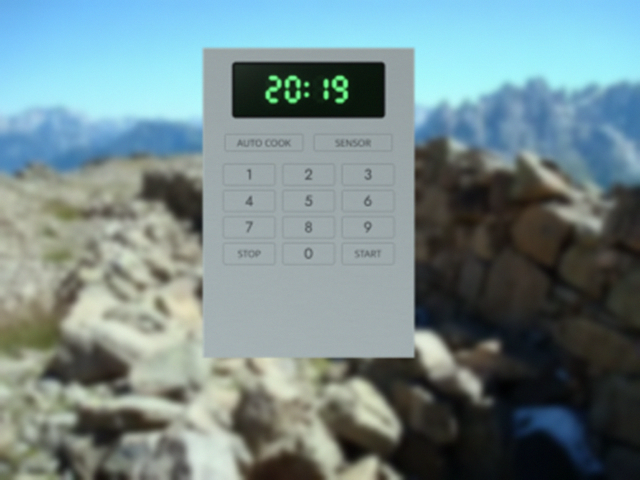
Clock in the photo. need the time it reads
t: 20:19
